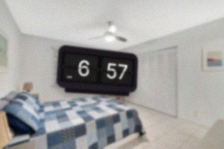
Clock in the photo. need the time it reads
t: 6:57
